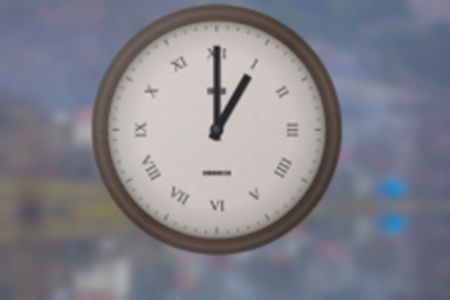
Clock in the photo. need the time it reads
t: 1:00
